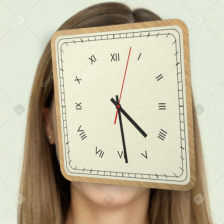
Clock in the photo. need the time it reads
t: 4:29:03
